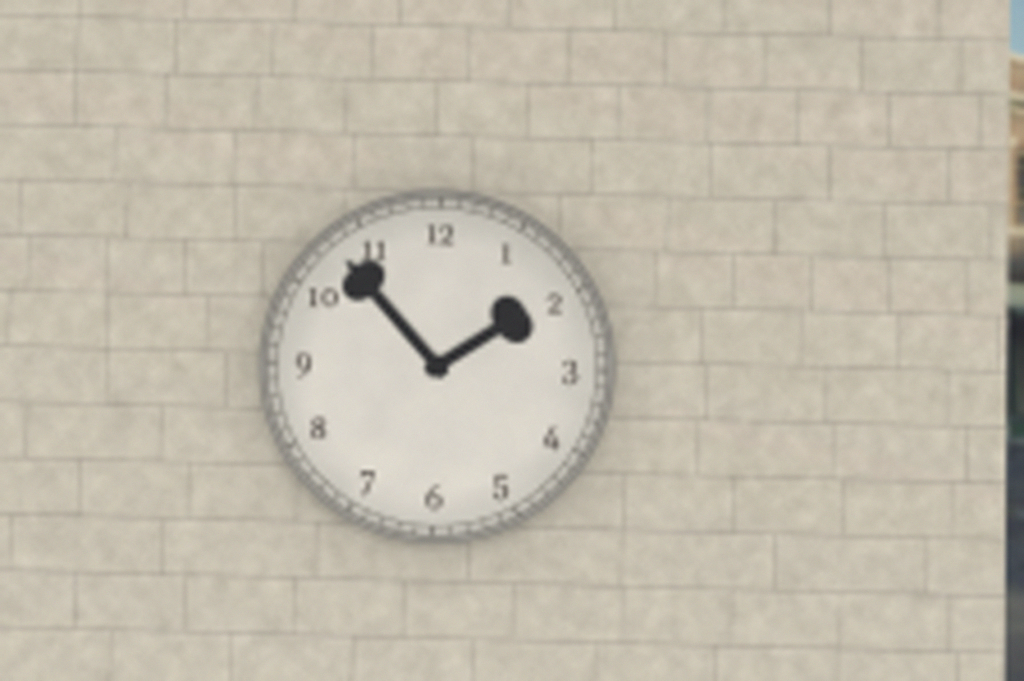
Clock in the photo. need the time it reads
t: 1:53
